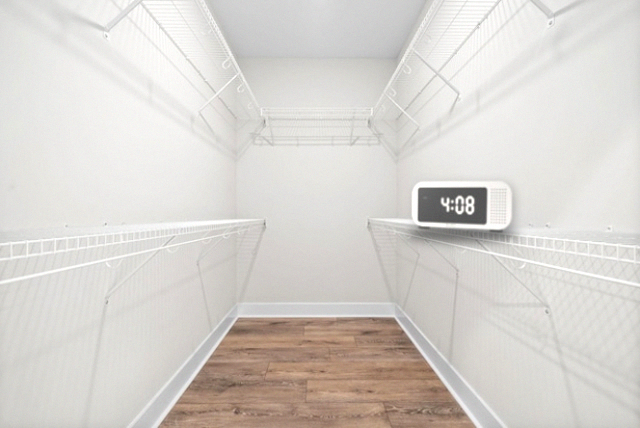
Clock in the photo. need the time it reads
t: 4:08
